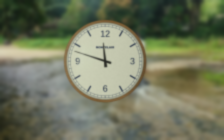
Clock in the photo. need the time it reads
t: 11:48
